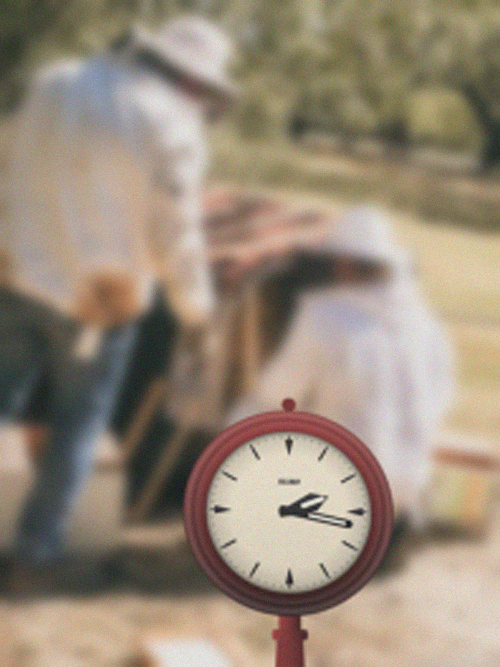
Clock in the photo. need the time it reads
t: 2:17
